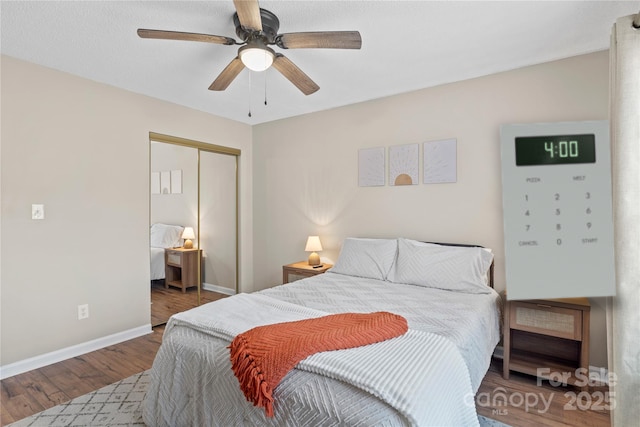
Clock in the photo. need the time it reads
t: 4:00
